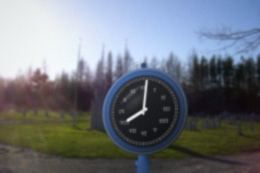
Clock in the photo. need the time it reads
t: 8:01
